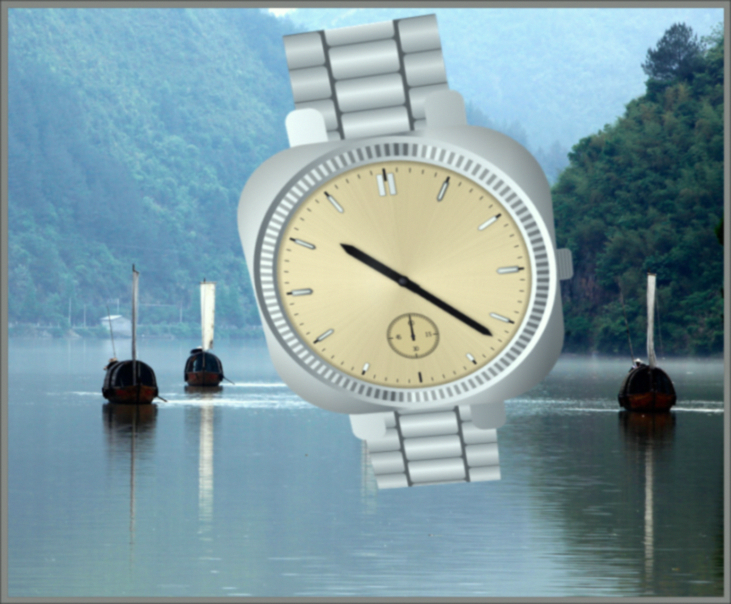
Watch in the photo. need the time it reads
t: 10:22
